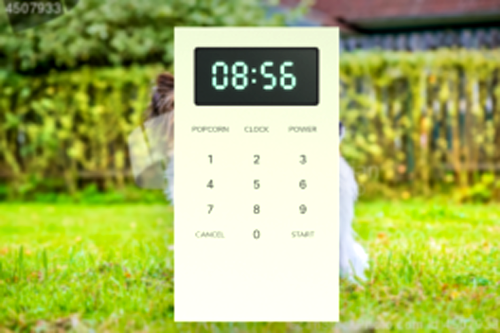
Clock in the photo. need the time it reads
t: 8:56
